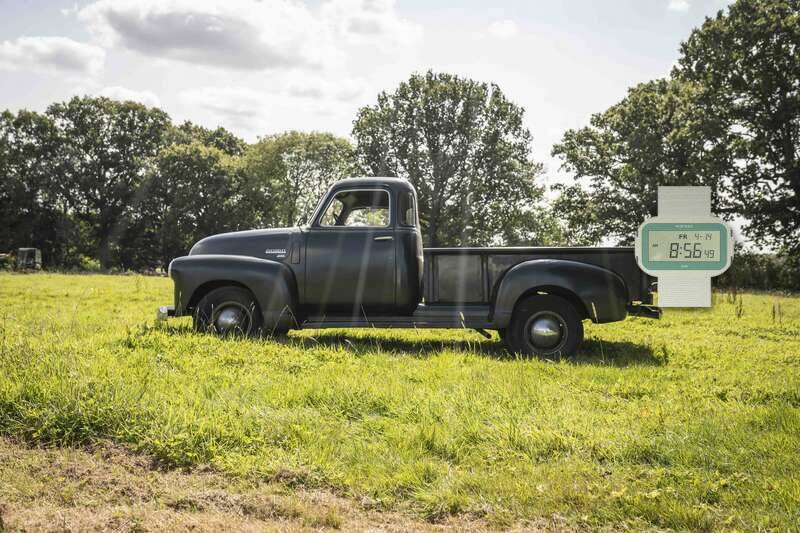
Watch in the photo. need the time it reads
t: 8:56:49
